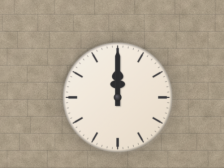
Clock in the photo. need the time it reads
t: 12:00
